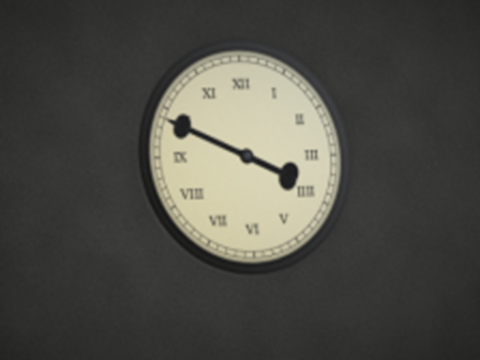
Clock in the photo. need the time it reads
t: 3:49
